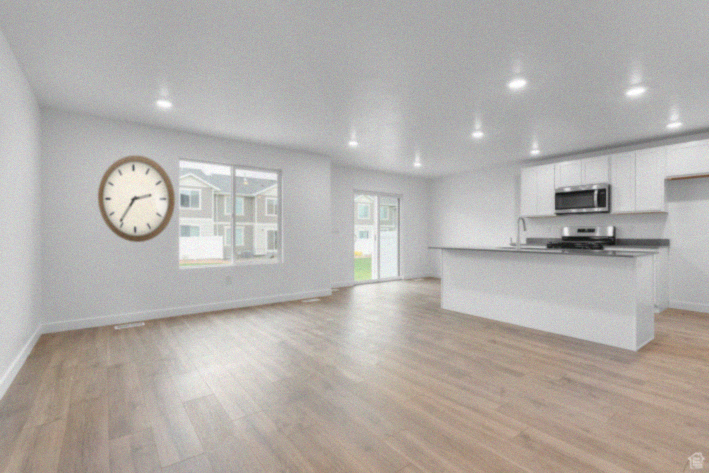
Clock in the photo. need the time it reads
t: 2:36
